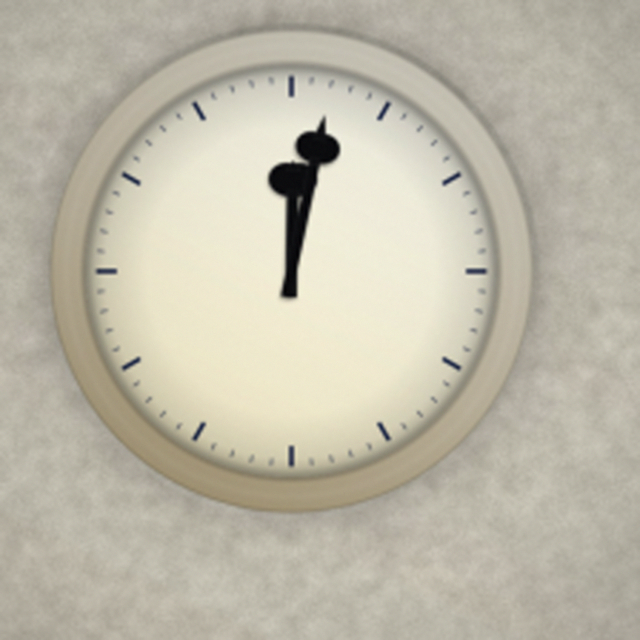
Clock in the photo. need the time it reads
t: 12:02
